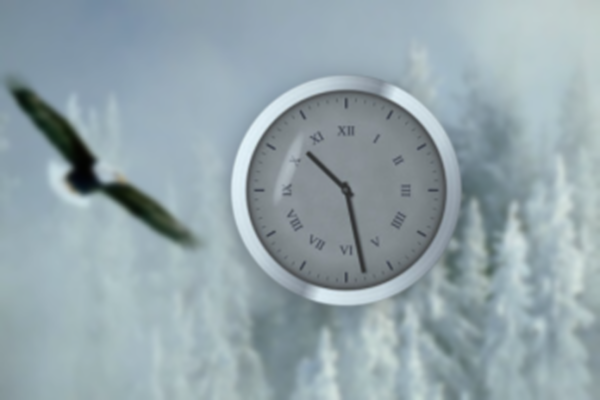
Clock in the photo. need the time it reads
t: 10:28
